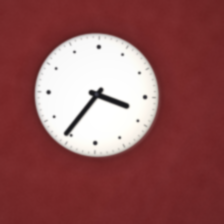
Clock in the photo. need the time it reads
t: 3:36
